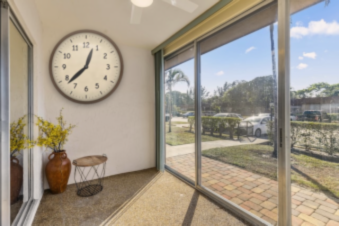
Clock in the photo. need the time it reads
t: 12:38
